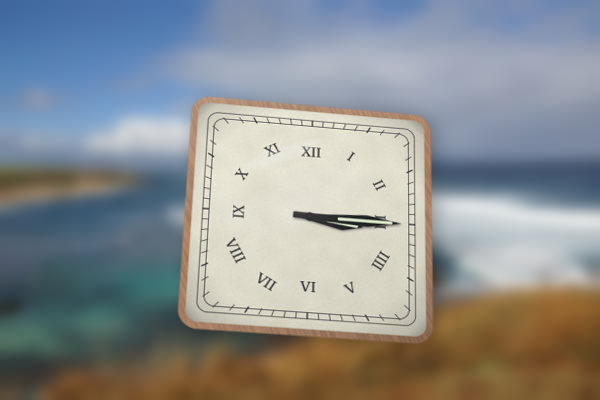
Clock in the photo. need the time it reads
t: 3:15
